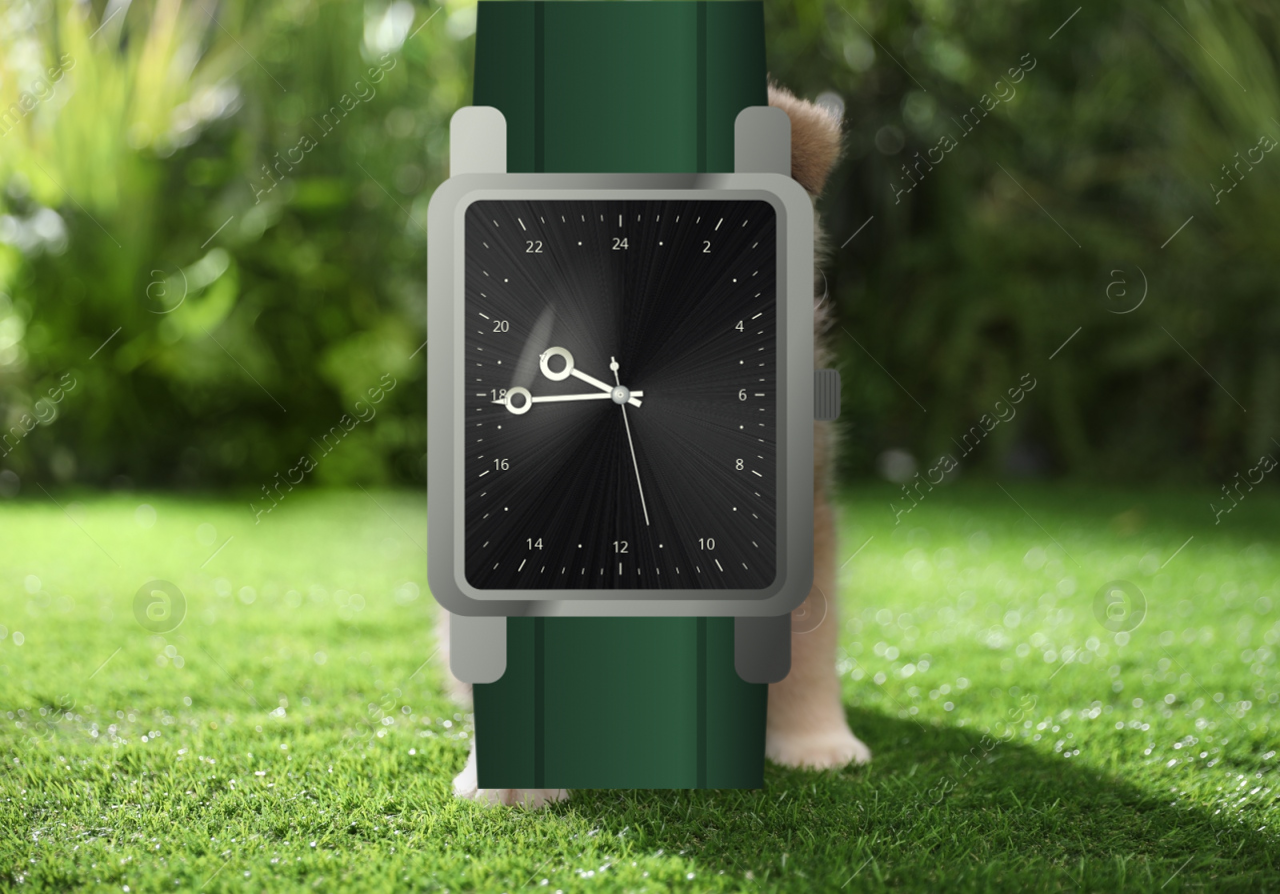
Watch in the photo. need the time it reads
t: 19:44:28
